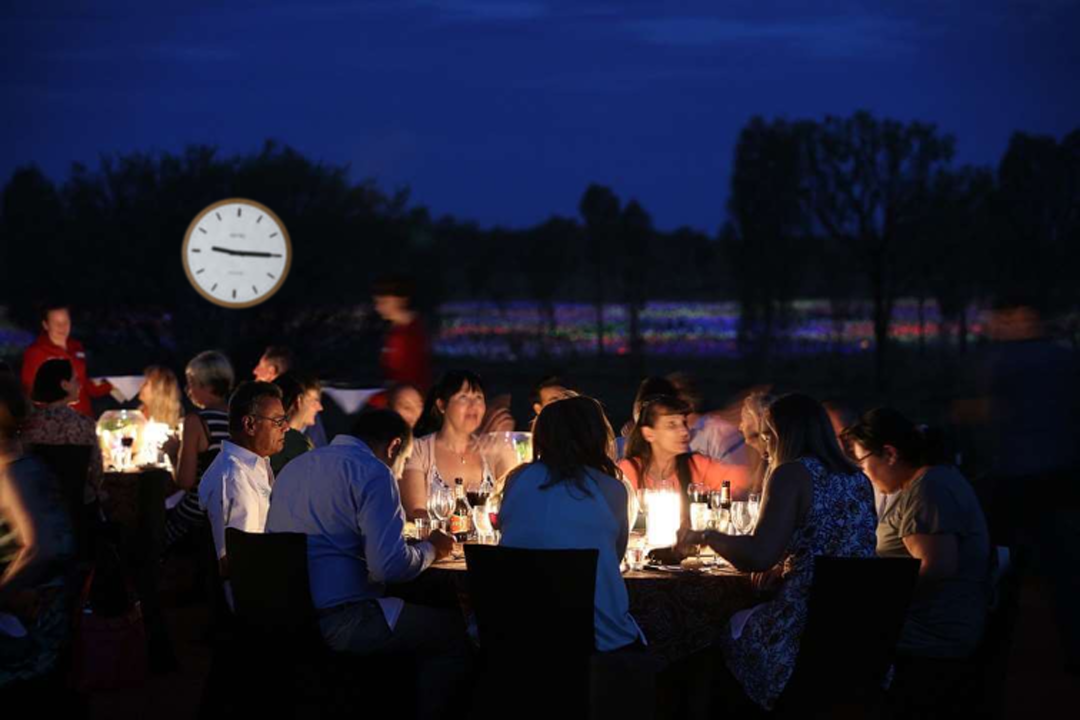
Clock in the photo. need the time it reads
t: 9:15
